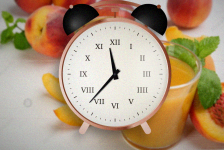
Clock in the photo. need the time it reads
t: 11:37
